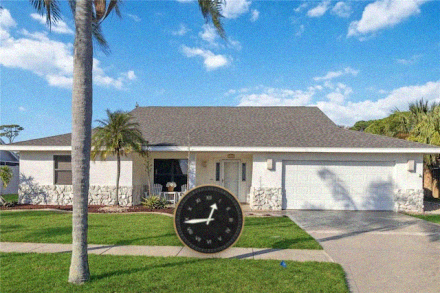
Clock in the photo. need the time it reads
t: 12:44
